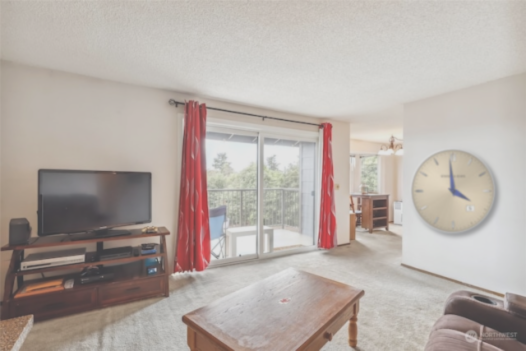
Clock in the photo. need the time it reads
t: 3:59
